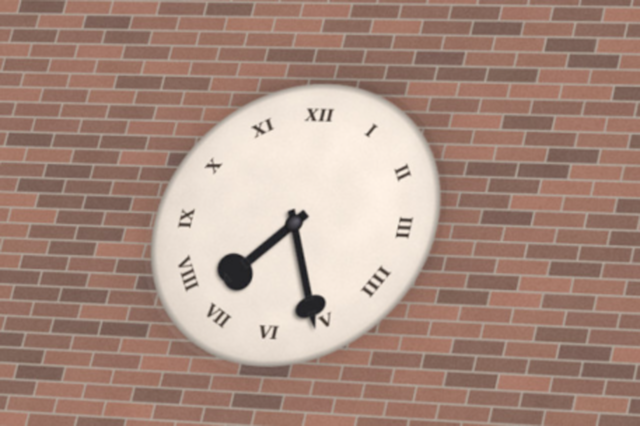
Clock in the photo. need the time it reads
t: 7:26
